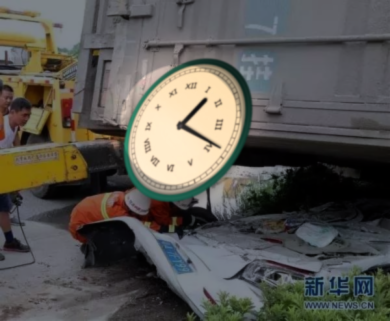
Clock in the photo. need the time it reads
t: 1:19
